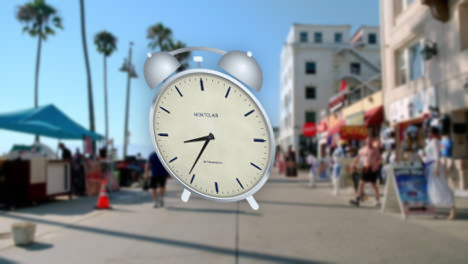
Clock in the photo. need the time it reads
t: 8:36
